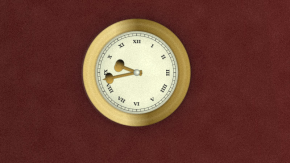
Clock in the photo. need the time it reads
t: 9:43
